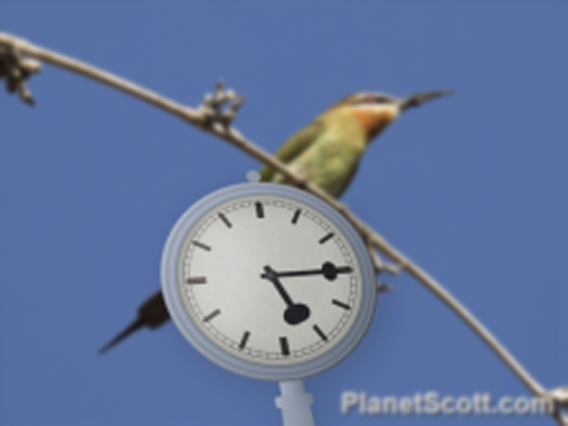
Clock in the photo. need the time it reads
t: 5:15
